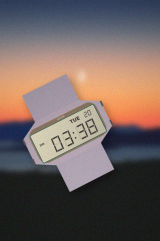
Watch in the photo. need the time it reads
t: 3:38
